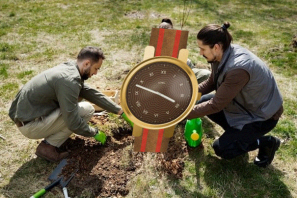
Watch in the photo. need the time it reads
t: 3:48
